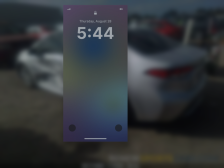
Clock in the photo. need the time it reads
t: 5:44
